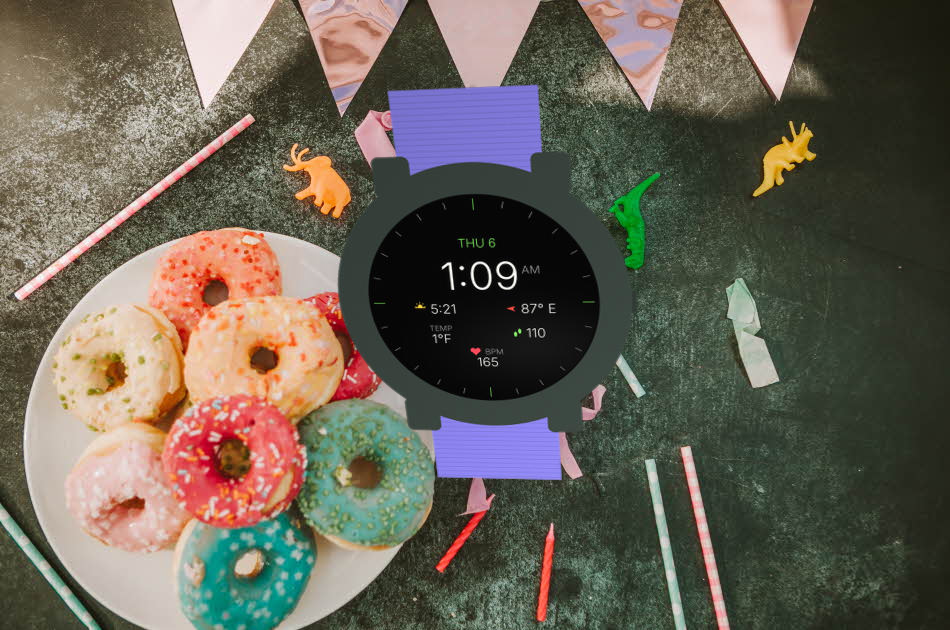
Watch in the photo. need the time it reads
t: 1:09
